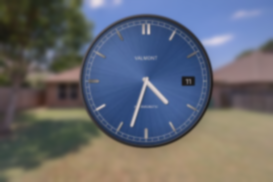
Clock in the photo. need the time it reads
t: 4:33
